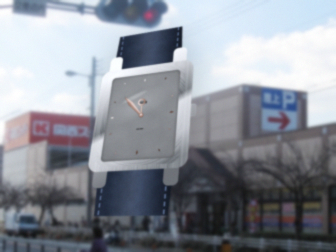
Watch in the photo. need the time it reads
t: 11:53
